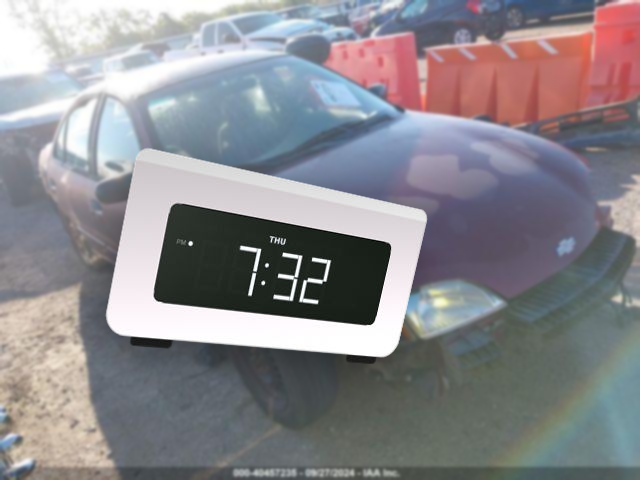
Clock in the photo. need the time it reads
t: 7:32
